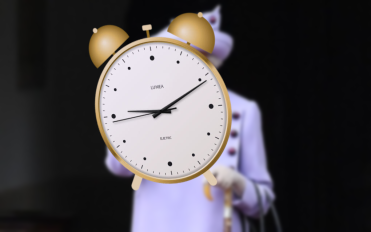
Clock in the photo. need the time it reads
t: 9:10:44
